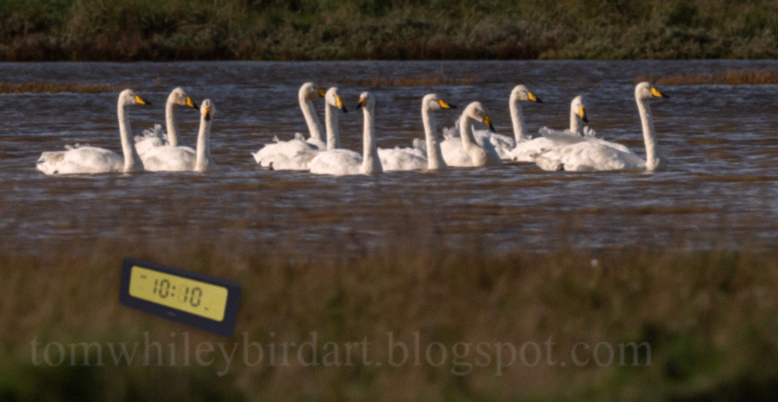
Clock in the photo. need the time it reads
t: 10:10
